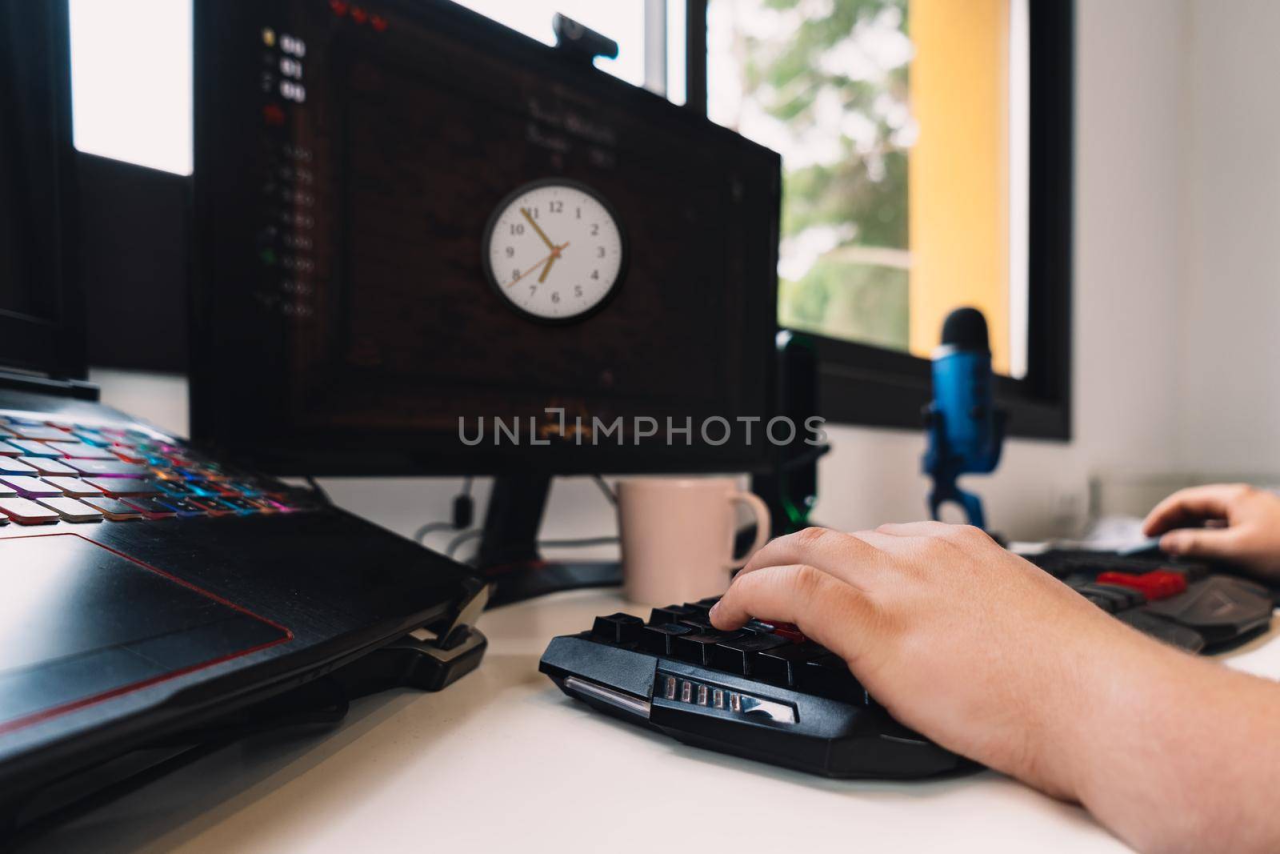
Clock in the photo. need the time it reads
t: 6:53:39
